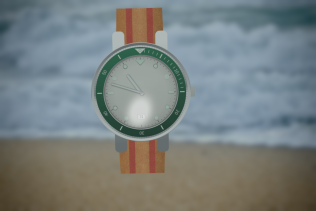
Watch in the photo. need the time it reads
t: 10:48
